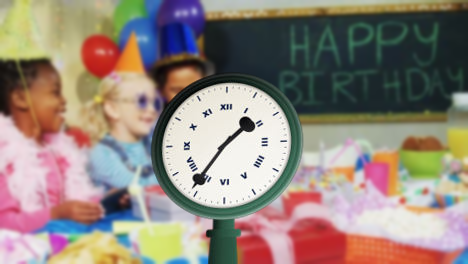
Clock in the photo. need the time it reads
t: 1:36
